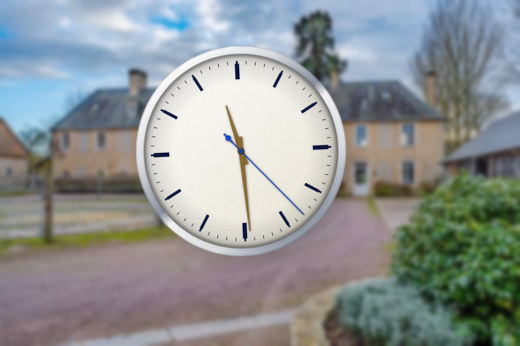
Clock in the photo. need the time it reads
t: 11:29:23
